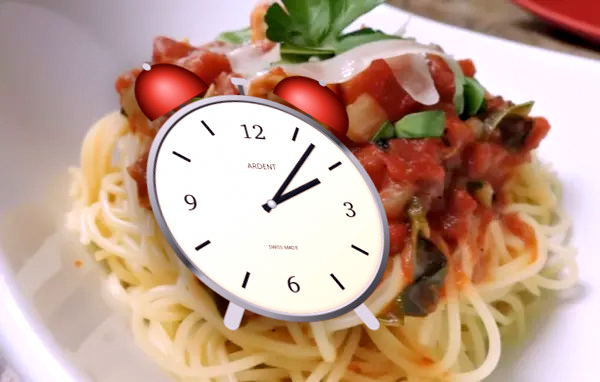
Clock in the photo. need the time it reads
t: 2:07
